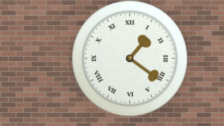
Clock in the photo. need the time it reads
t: 1:21
